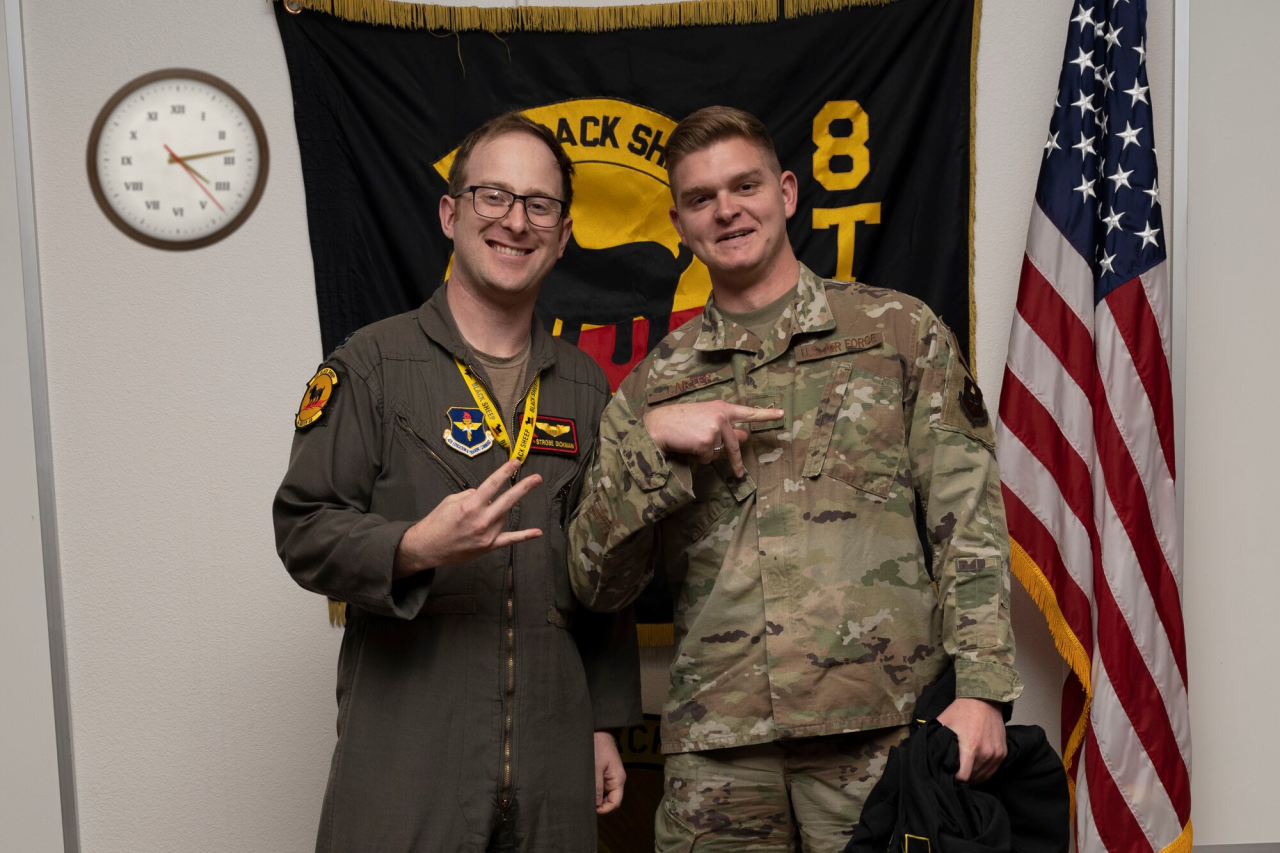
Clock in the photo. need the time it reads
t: 4:13:23
